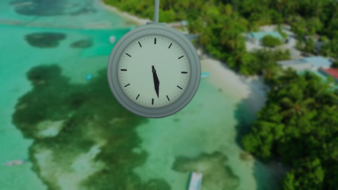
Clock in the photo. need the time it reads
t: 5:28
